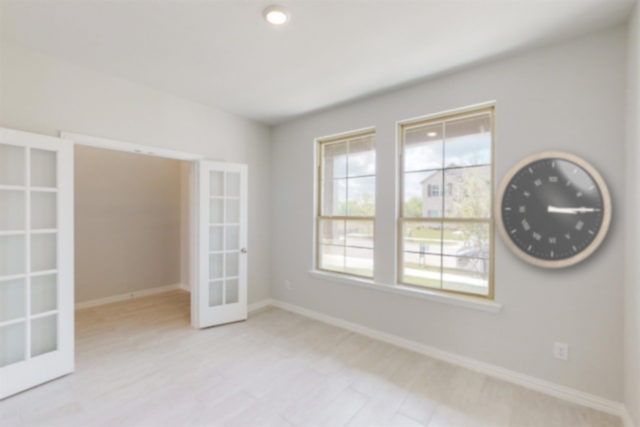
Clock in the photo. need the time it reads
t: 3:15
